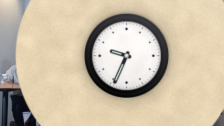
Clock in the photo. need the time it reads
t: 9:34
